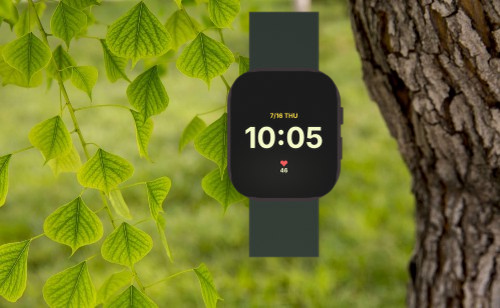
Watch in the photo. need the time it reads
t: 10:05
